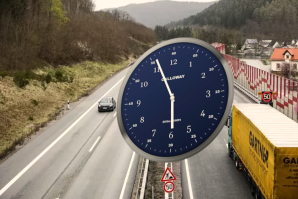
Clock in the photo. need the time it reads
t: 5:56
